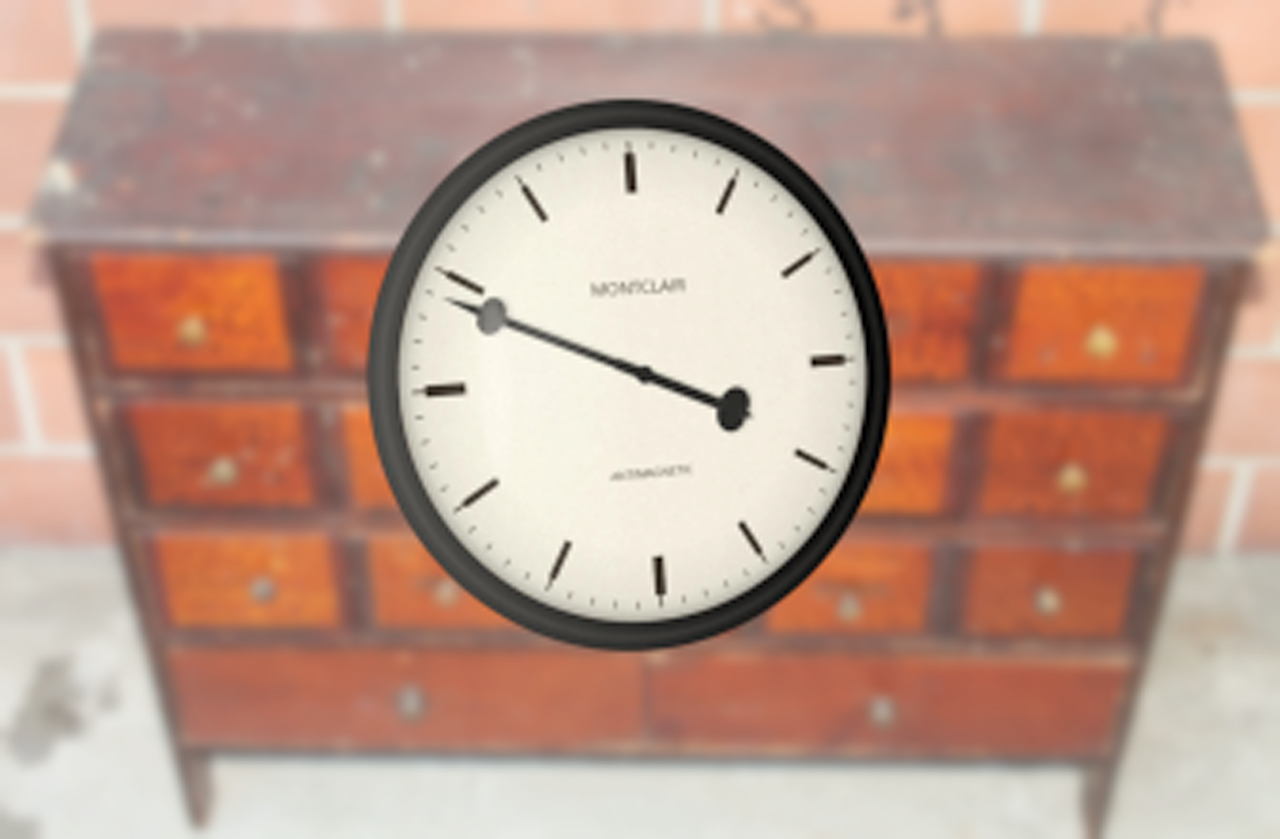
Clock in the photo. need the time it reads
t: 3:49
